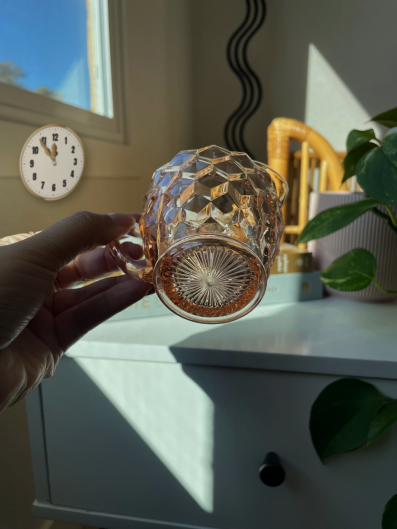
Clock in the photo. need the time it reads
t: 11:54
